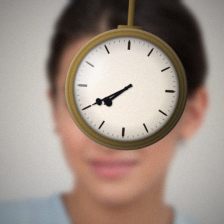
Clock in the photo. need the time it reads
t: 7:40
